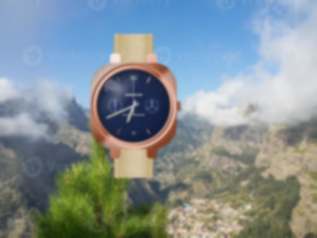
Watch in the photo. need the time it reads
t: 6:41
